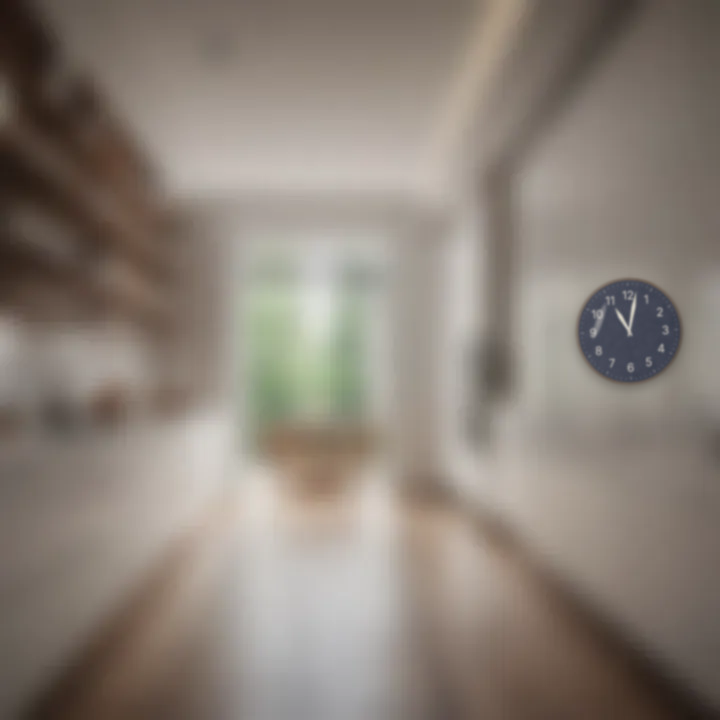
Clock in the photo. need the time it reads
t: 11:02
